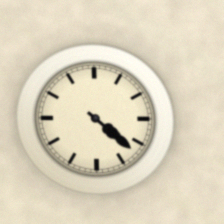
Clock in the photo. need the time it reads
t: 4:22
